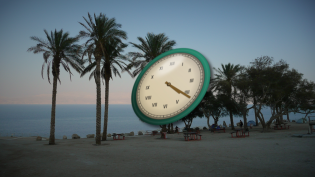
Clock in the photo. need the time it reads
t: 4:21
